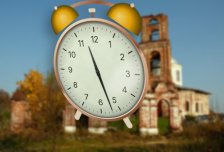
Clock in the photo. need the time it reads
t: 11:27
